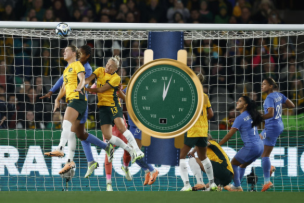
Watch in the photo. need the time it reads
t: 12:03
